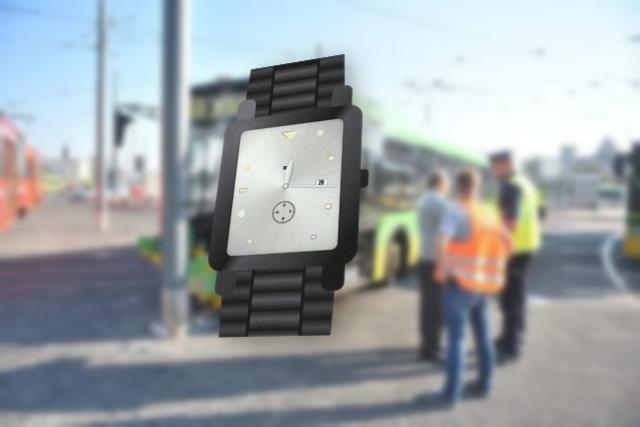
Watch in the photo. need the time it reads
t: 12:16
